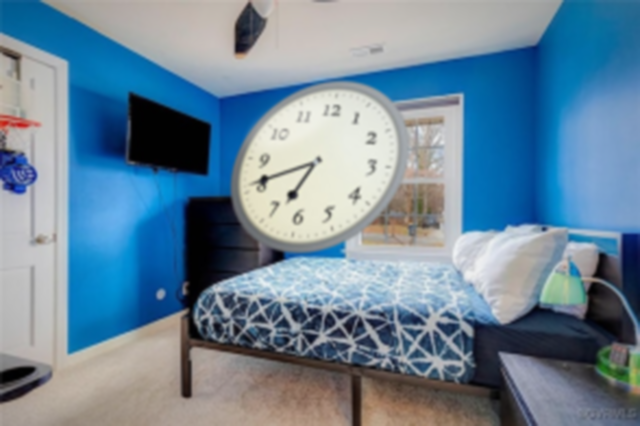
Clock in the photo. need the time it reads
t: 6:41
